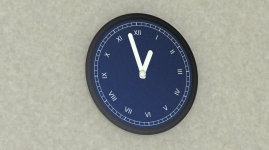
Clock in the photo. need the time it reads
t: 12:58
